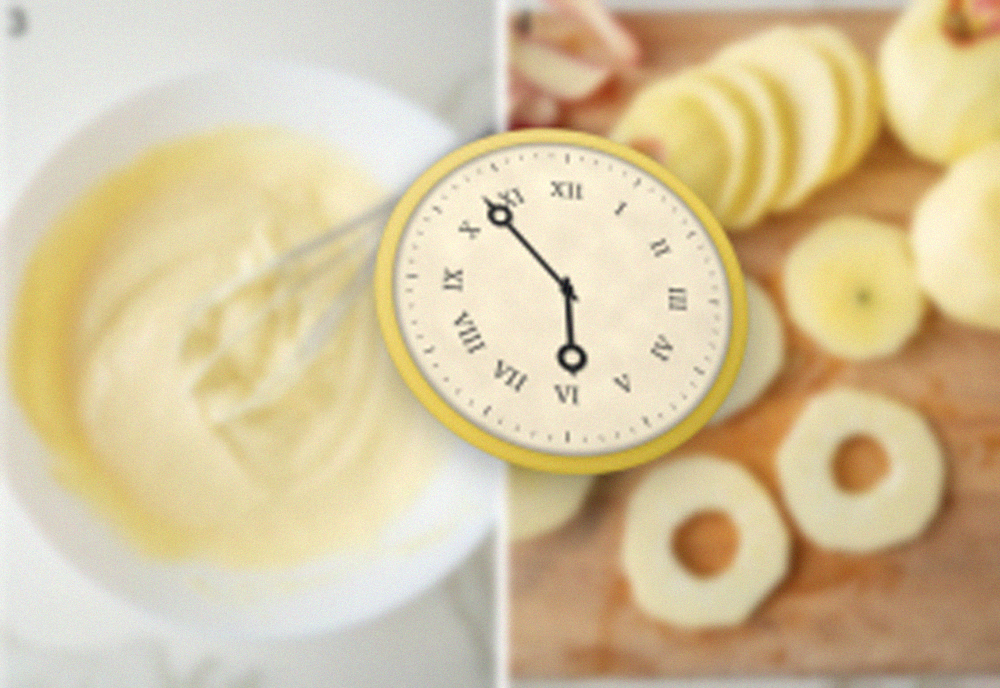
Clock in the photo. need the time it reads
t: 5:53
